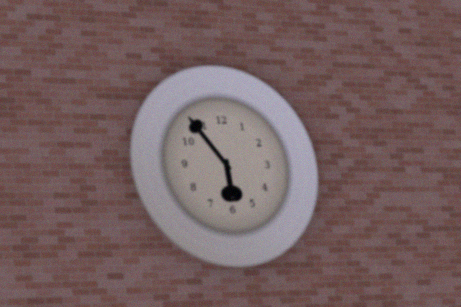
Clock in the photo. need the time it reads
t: 5:54
